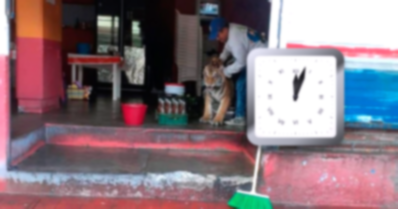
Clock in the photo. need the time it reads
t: 12:03
